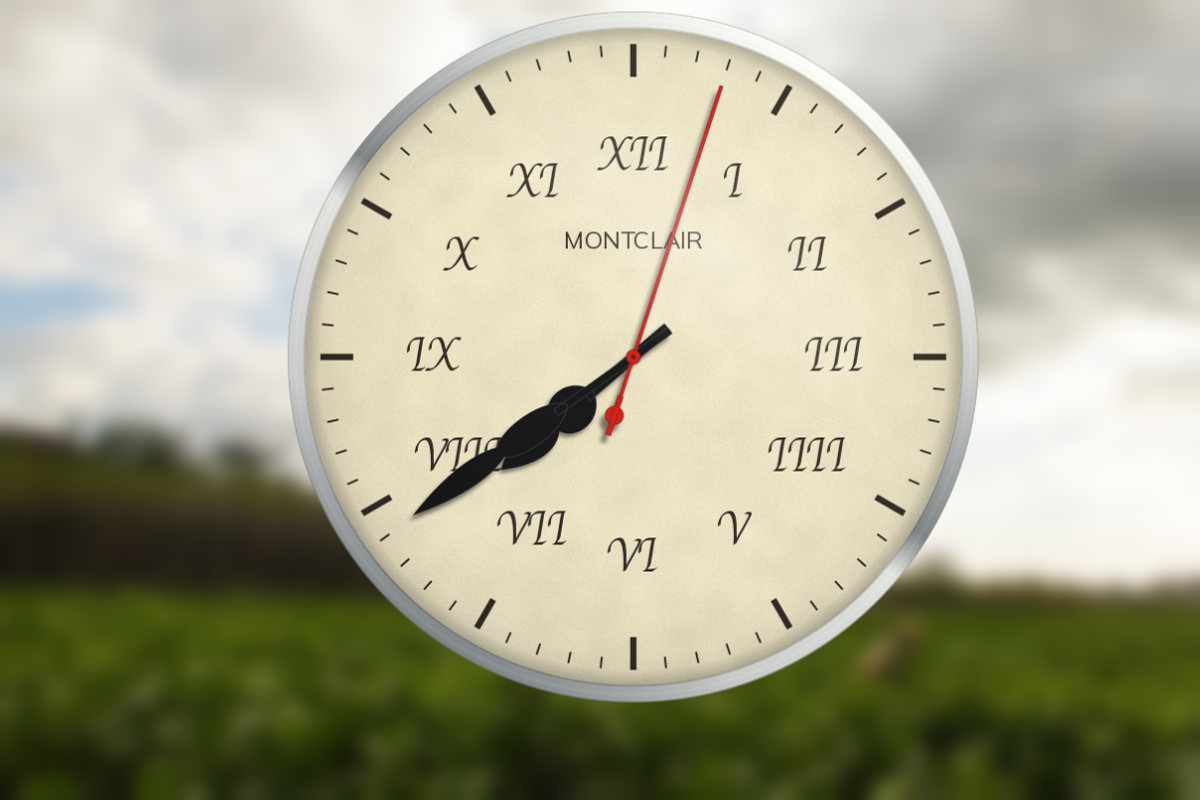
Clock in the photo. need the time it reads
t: 7:39:03
